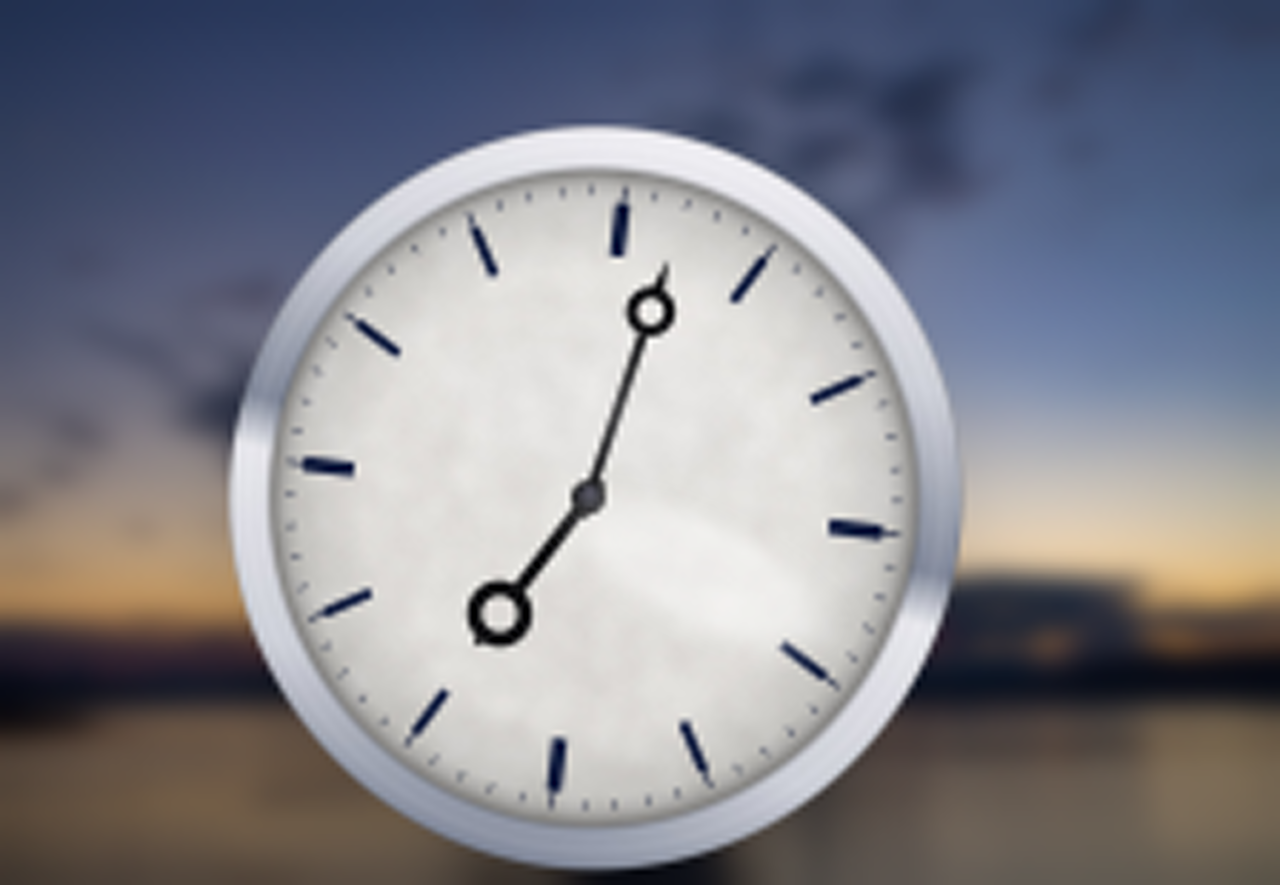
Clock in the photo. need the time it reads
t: 7:02
